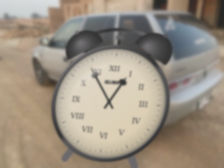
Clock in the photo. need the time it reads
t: 12:54
